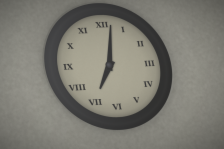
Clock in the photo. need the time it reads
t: 7:02
